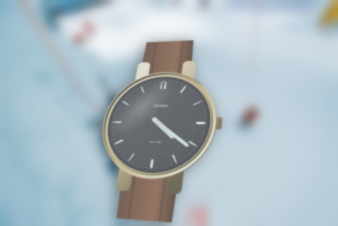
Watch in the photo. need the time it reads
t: 4:21
